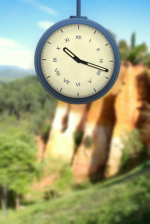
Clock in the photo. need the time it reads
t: 10:18
